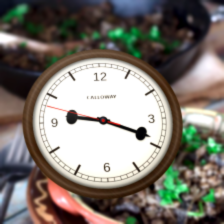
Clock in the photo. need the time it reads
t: 9:18:48
